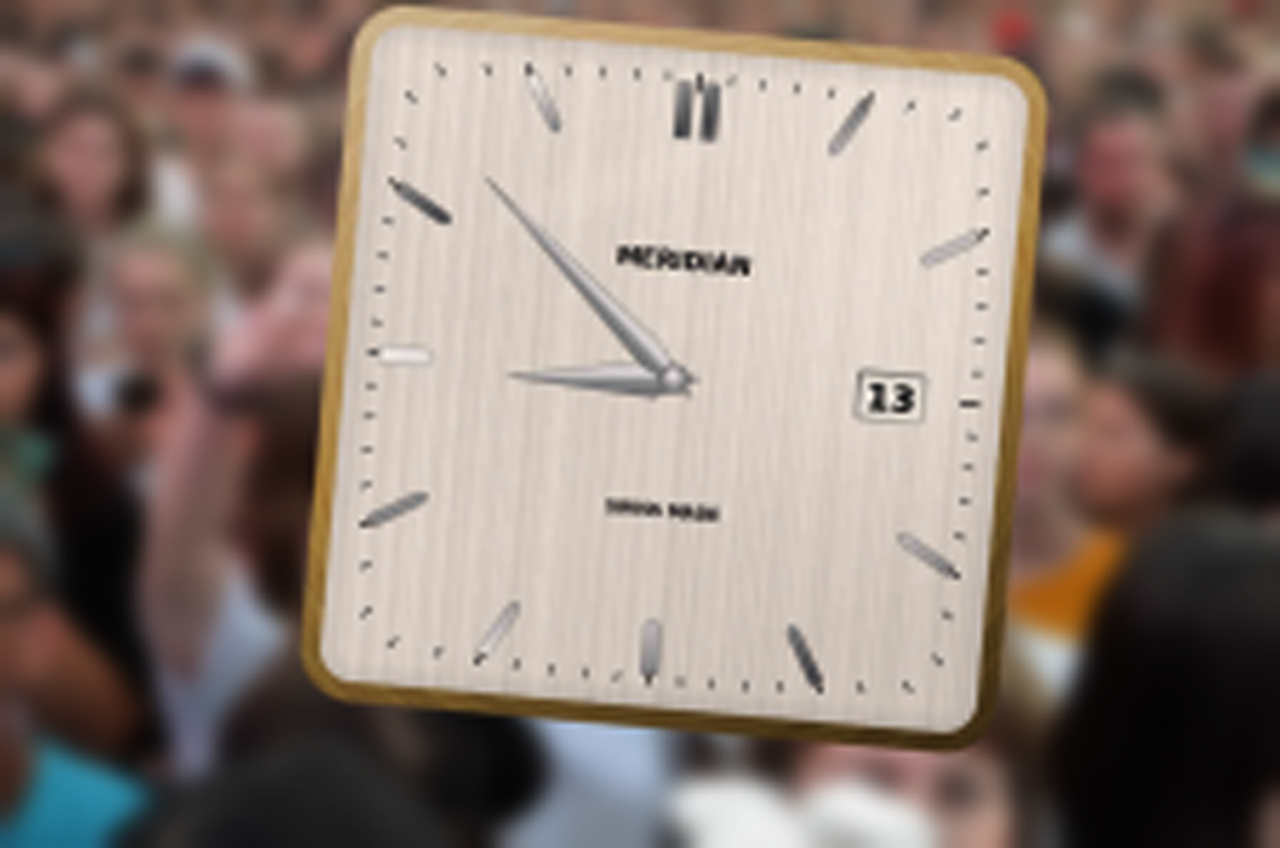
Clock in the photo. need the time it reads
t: 8:52
